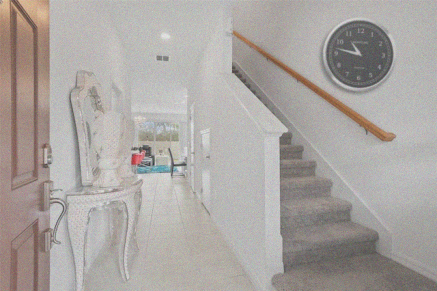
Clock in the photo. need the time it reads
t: 10:47
